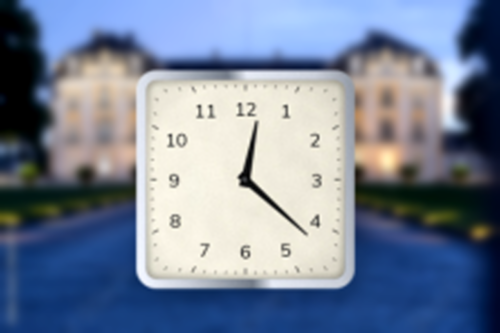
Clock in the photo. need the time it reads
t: 12:22
